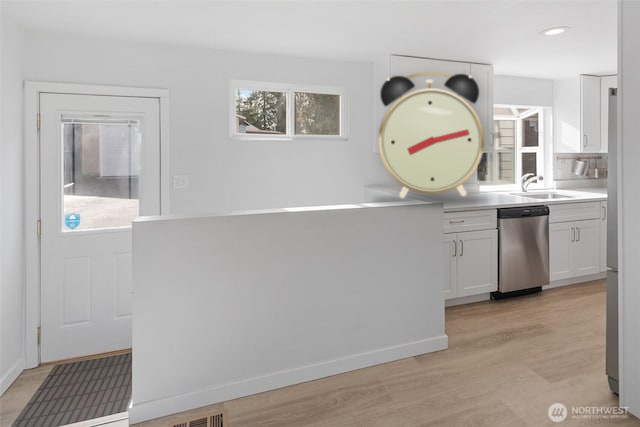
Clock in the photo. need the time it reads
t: 8:13
